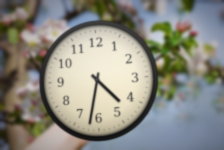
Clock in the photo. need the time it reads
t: 4:32
